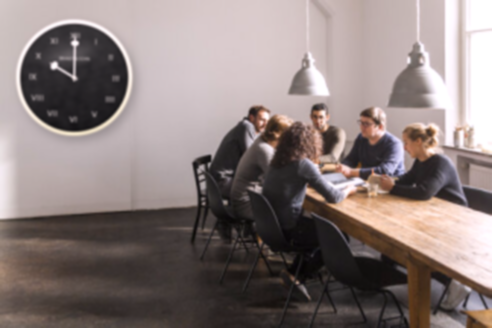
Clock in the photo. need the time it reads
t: 10:00
